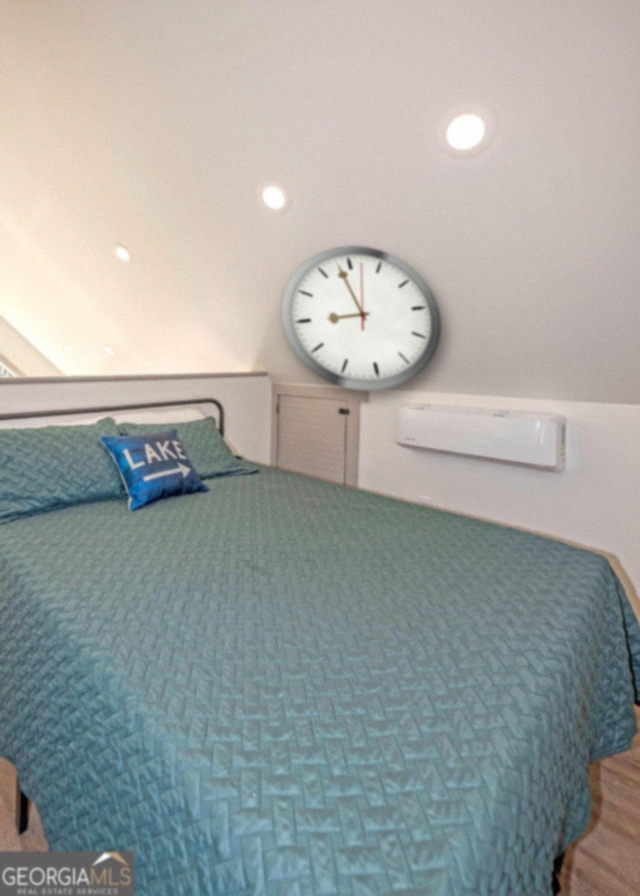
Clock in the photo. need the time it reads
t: 8:58:02
